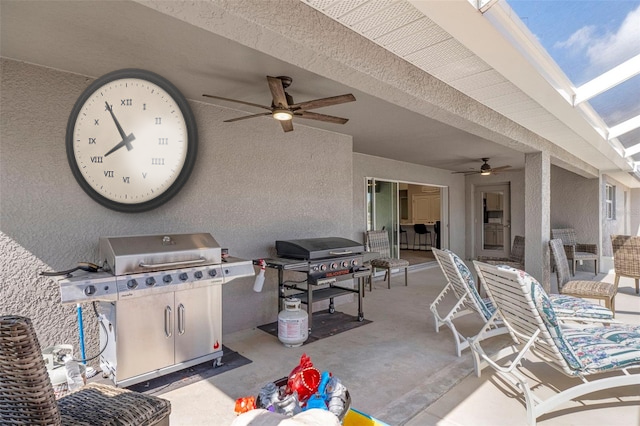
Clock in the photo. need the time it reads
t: 7:55
